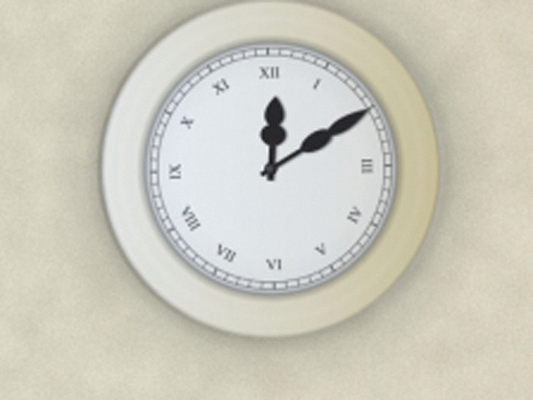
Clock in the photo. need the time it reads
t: 12:10
